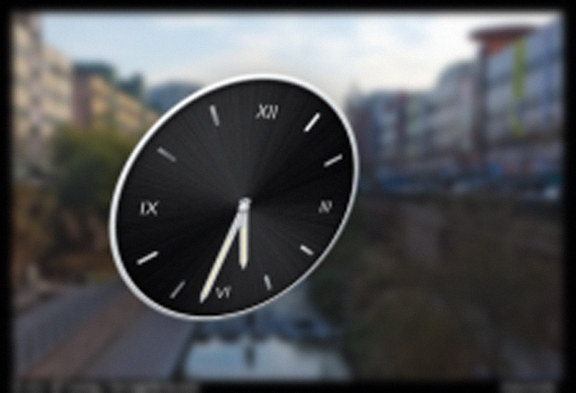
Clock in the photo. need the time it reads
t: 5:32
